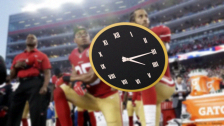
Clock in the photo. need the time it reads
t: 4:15
